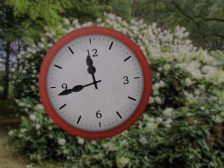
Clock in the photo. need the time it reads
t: 11:43
